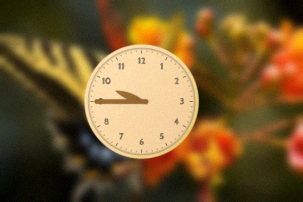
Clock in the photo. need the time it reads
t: 9:45
